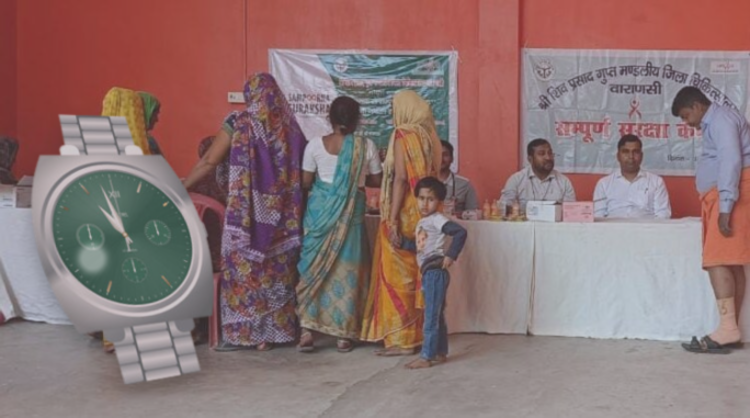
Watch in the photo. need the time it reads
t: 10:58
